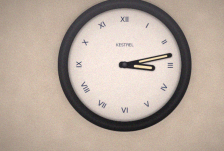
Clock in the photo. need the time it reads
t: 3:13
